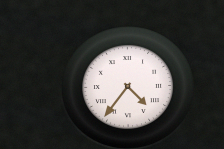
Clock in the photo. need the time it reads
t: 4:36
